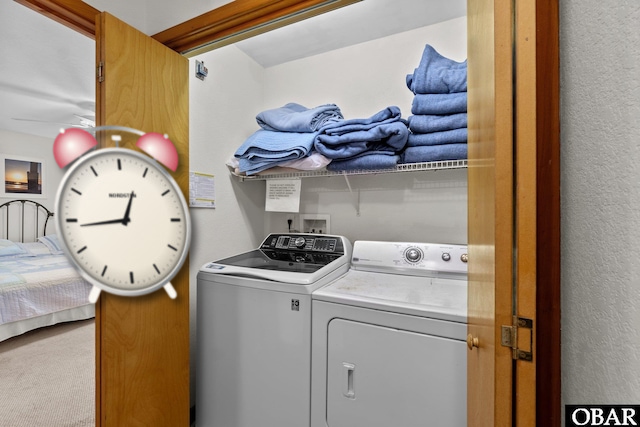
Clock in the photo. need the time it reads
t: 12:44
